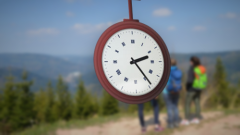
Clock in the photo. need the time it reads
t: 2:24
